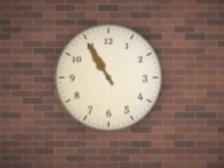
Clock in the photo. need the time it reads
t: 10:55
